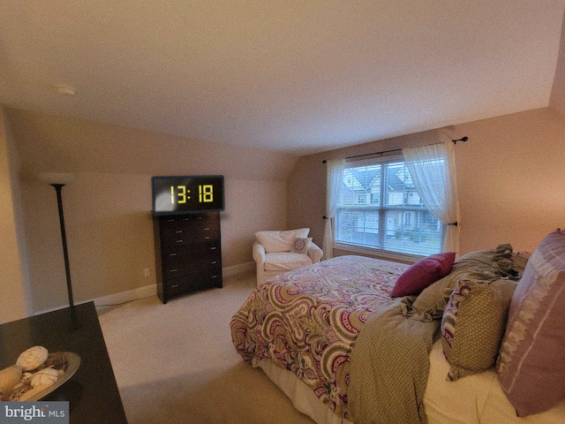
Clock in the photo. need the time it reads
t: 13:18
